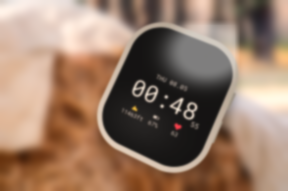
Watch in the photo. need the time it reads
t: 0:48
